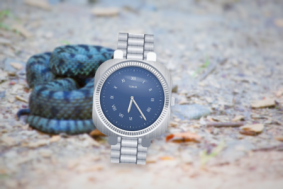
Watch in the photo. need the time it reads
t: 6:24
